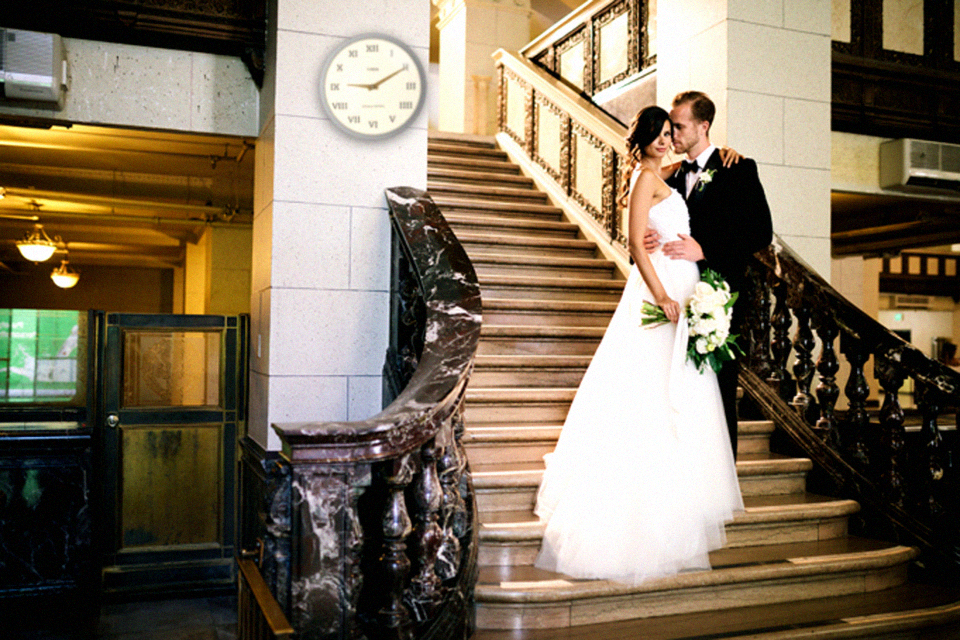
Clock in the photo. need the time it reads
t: 9:10
